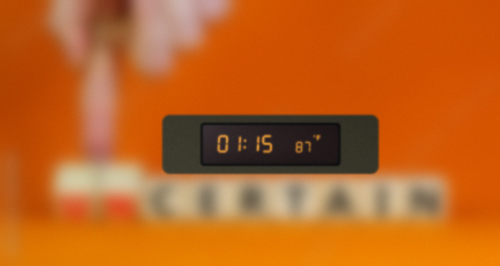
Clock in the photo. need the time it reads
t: 1:15
